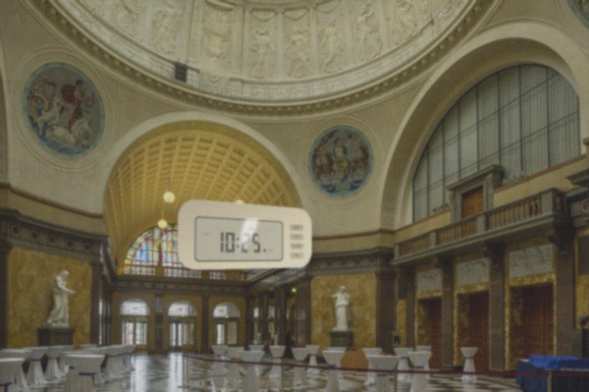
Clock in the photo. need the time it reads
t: 10:25
